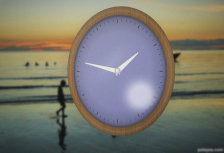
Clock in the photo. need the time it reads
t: 1:47
